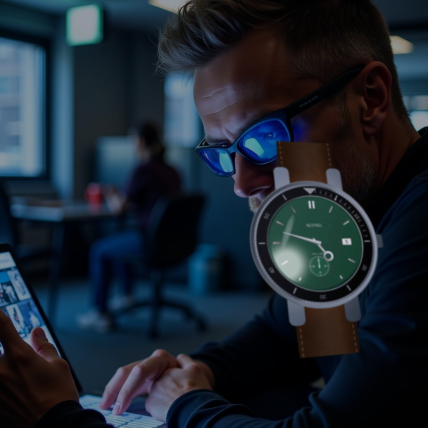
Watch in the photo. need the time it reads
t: 4:48
